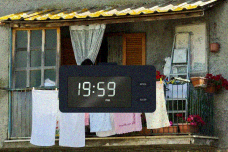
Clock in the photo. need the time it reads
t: 19:59
